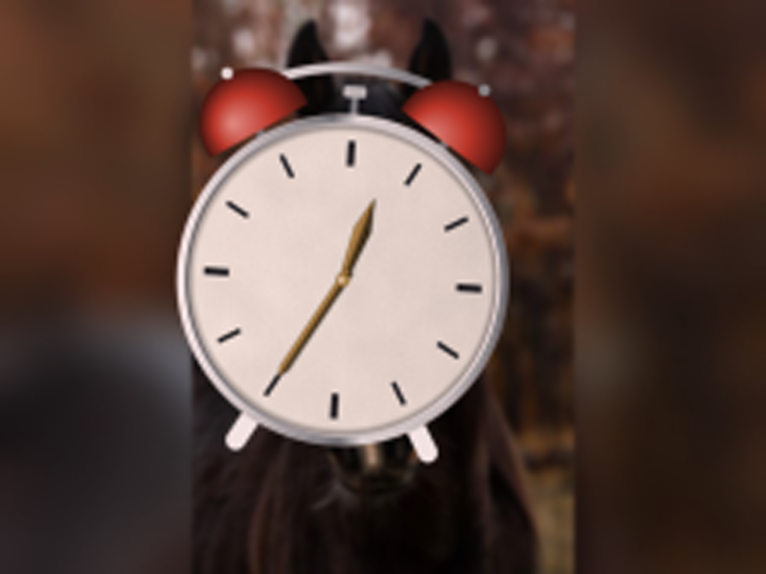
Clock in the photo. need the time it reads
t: 12:35
